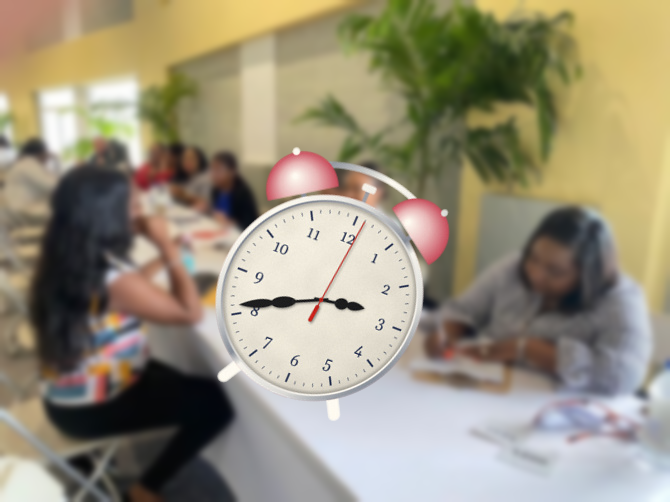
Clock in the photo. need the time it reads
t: 2:41:01
